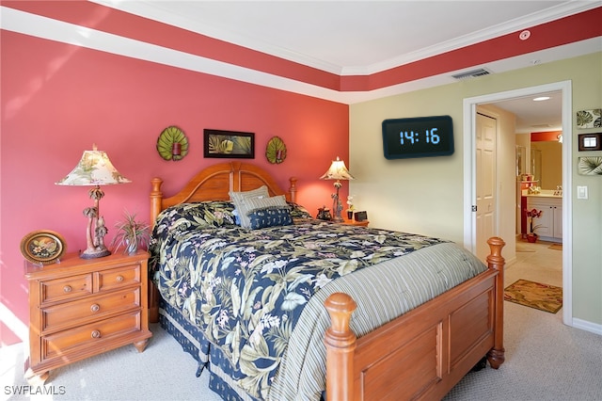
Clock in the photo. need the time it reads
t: 14:16
